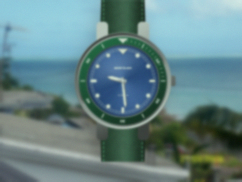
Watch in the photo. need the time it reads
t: 9:29
